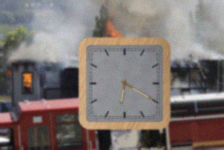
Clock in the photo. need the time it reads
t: 6:20
